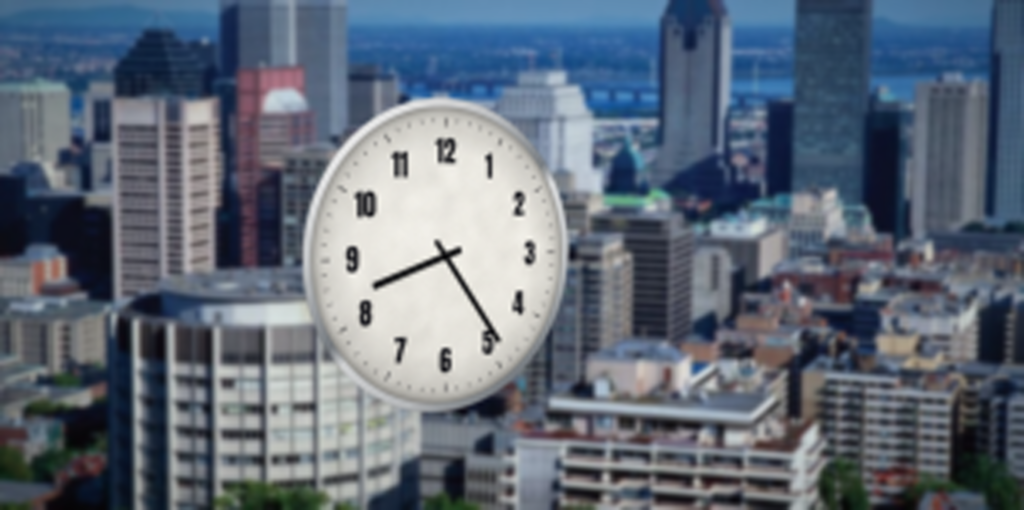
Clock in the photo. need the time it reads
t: 8:24
